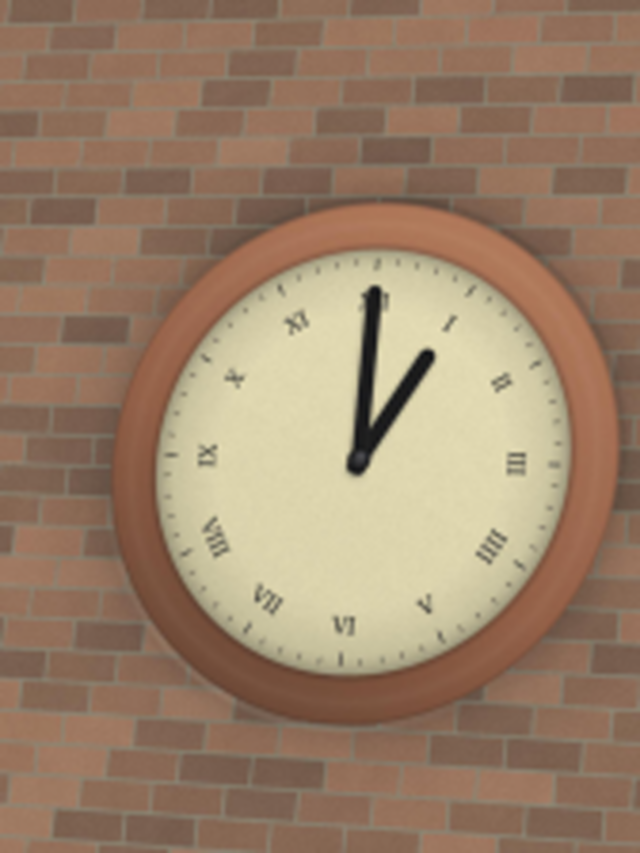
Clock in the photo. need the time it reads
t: 1:00
